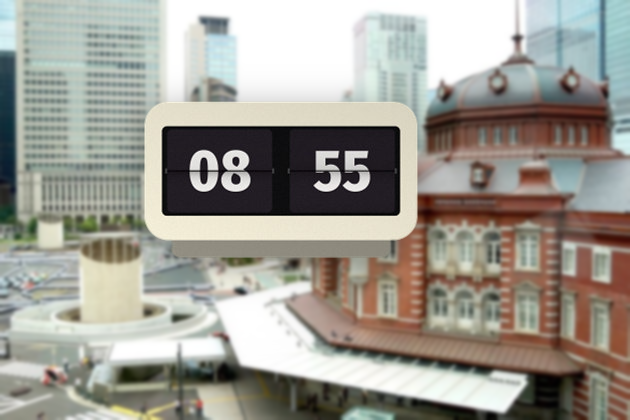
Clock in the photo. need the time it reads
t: 8:55
